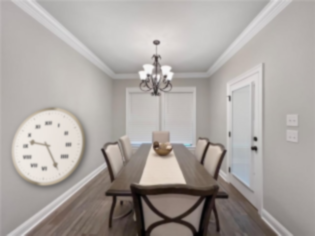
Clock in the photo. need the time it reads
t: 9:25
